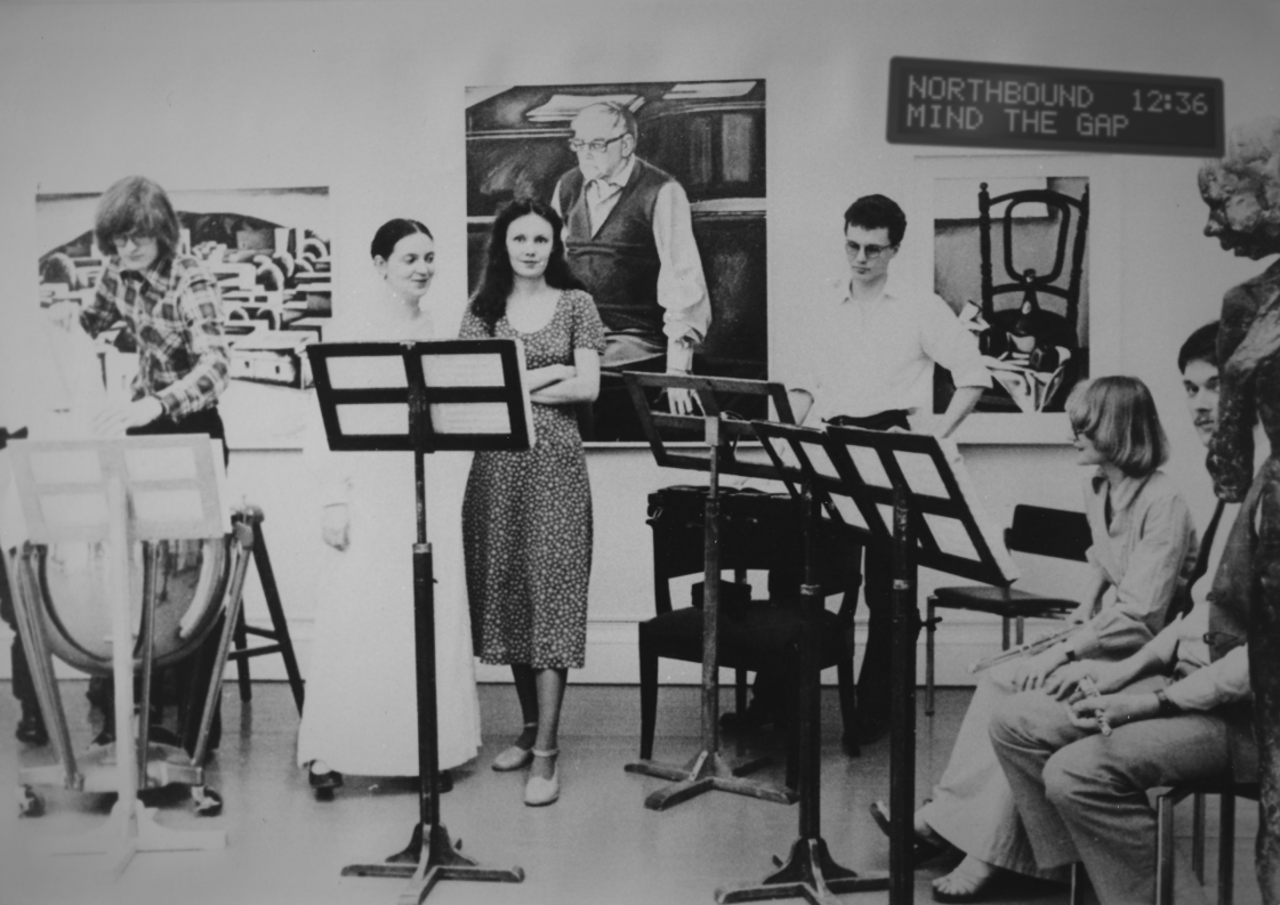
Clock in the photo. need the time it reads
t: 12:36
